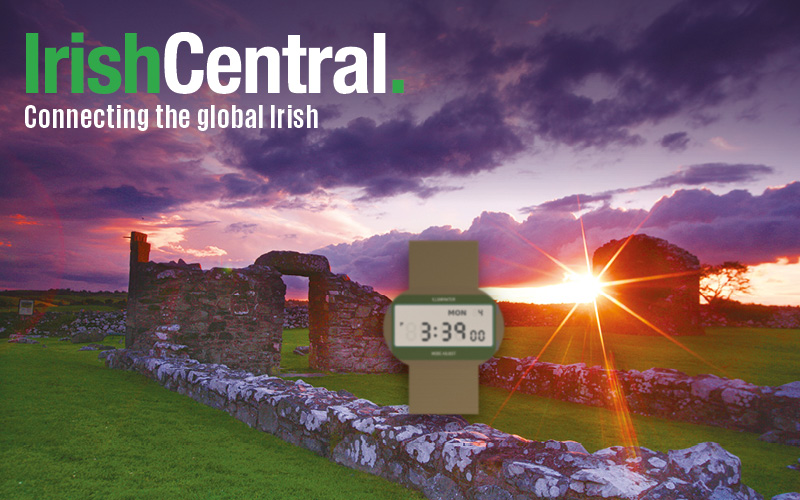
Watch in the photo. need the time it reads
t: 3:39:00
